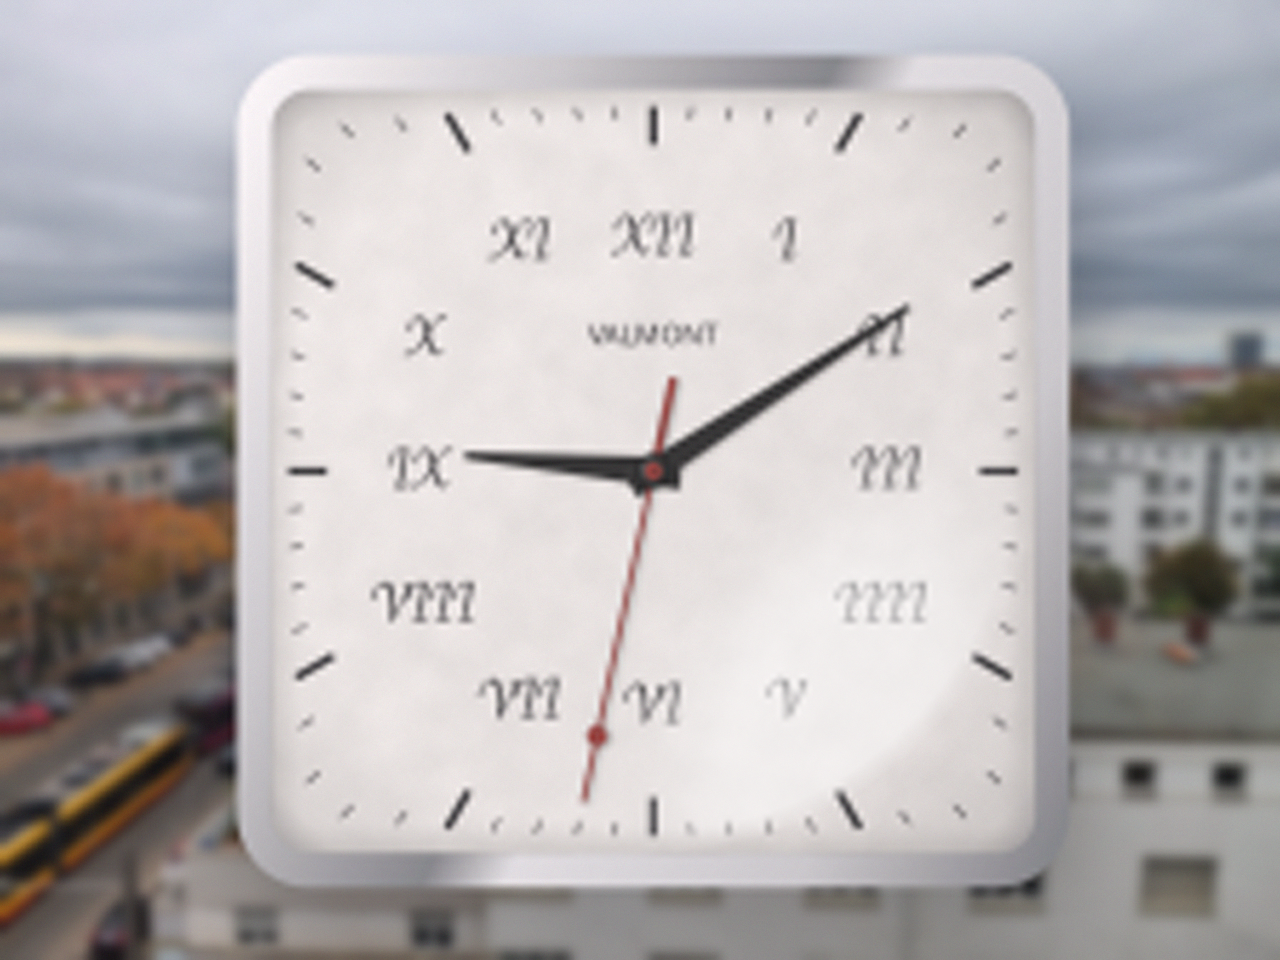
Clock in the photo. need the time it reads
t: 9:09:32
